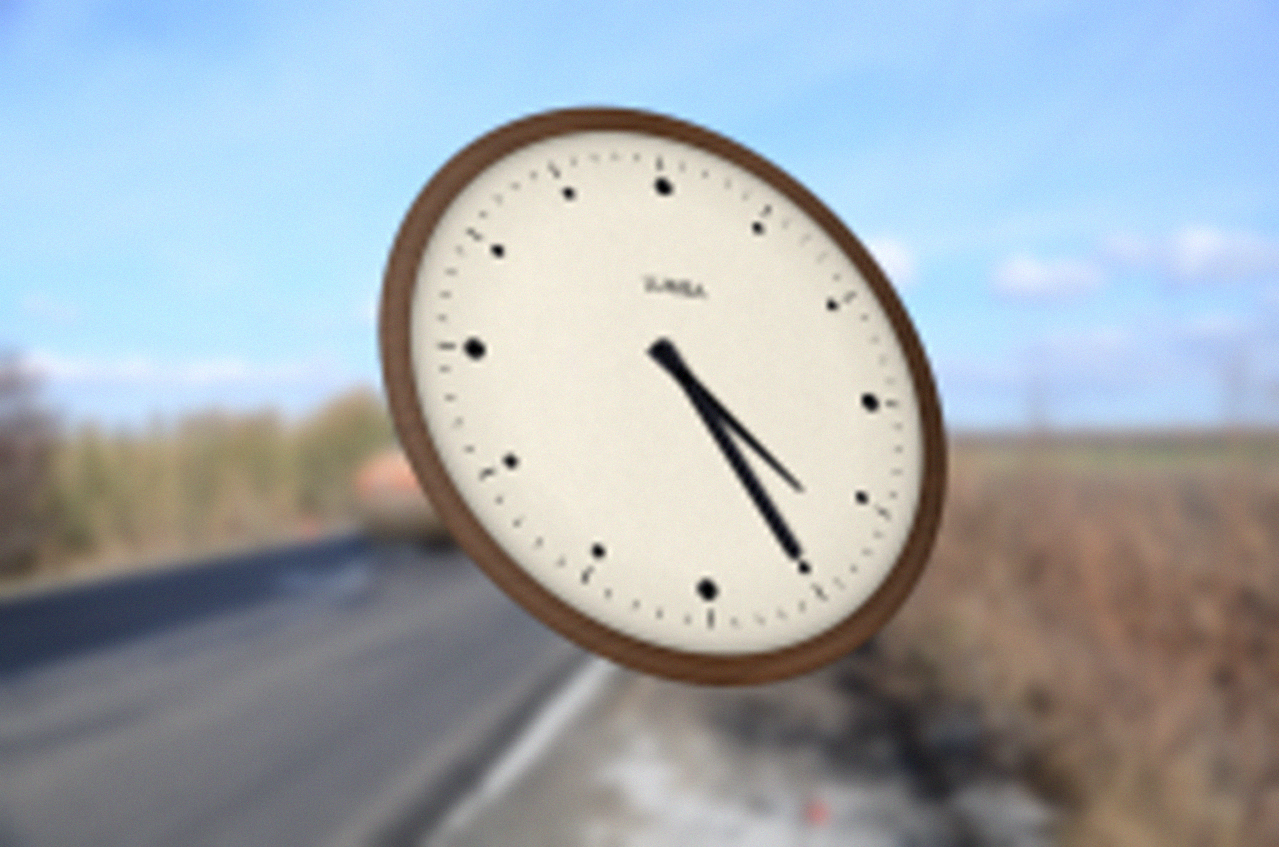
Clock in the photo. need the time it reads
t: 4:25
